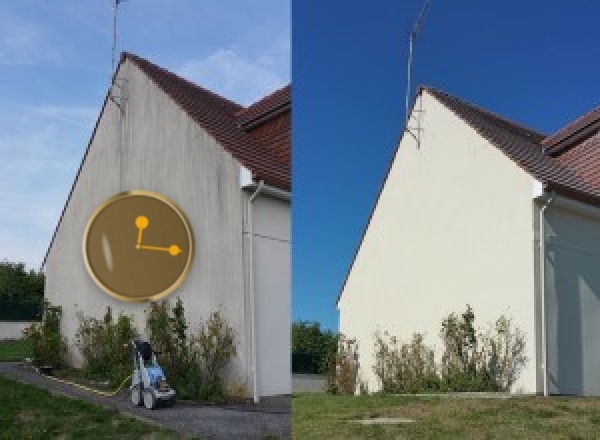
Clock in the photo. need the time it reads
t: 12:16
